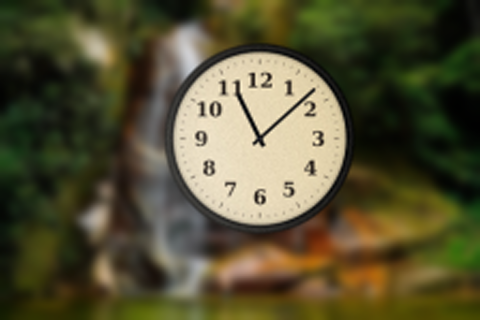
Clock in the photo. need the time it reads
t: 11:08
